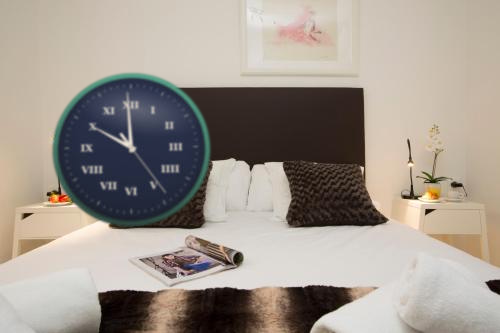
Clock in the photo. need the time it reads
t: 9:59:24
